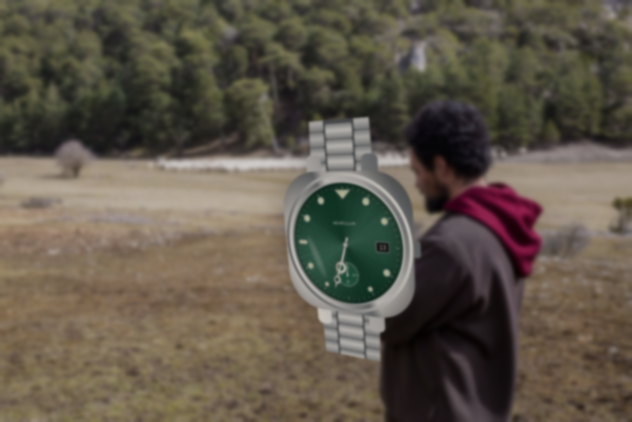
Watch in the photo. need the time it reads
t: 6:33
